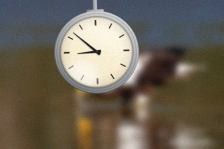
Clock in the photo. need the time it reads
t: 8:52
